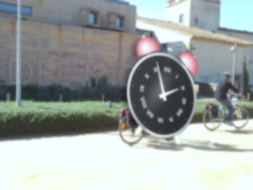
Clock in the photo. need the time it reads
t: 1:56
